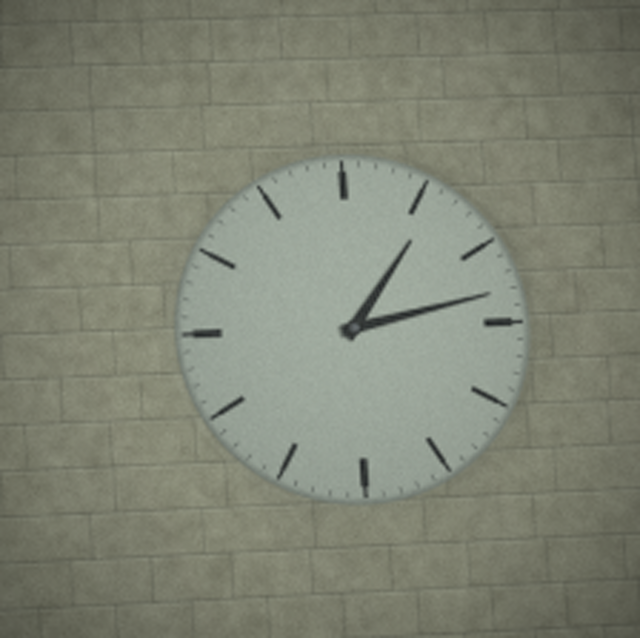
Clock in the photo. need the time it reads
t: 1:13
